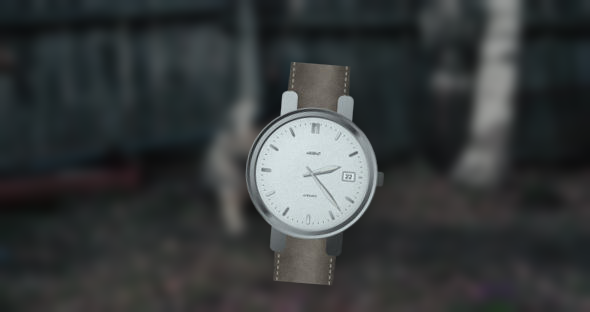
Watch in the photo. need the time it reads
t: 2:23
